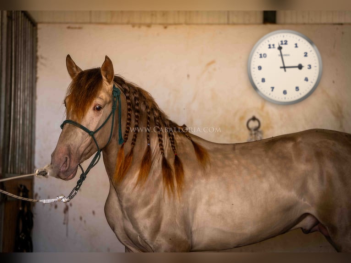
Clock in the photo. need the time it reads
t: 2:58
